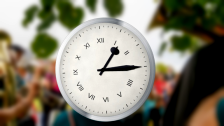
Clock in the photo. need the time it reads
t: 1:15
